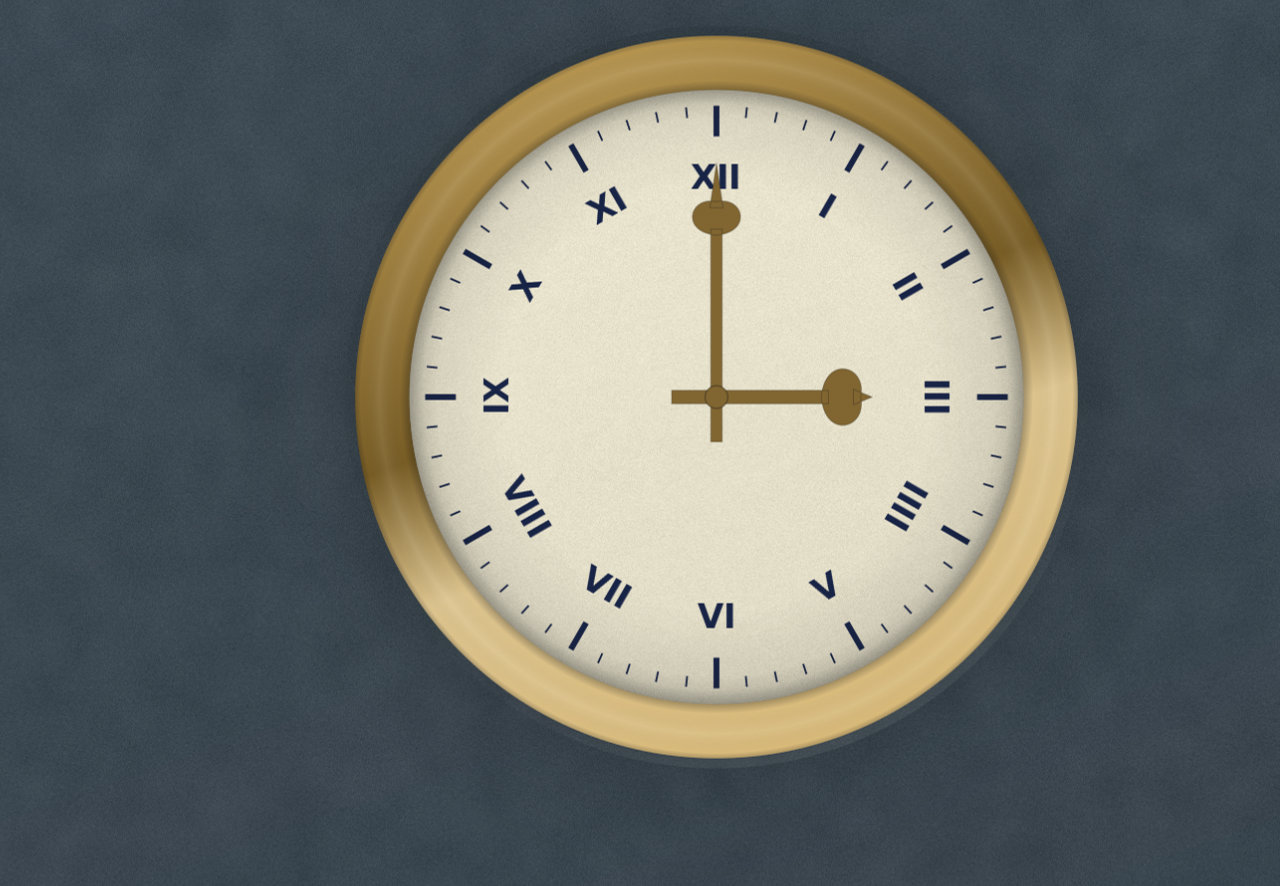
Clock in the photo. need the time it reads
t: 3:00
